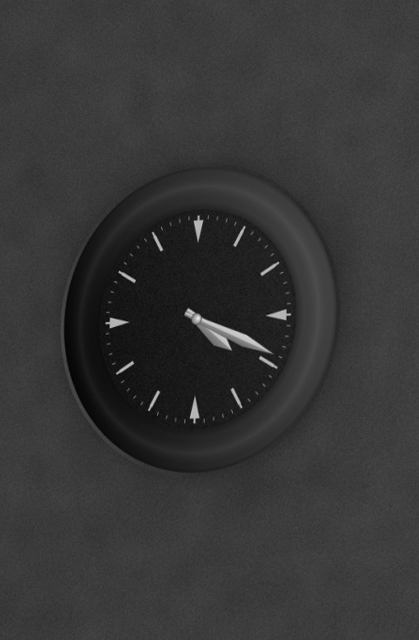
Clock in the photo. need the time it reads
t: 4:19
